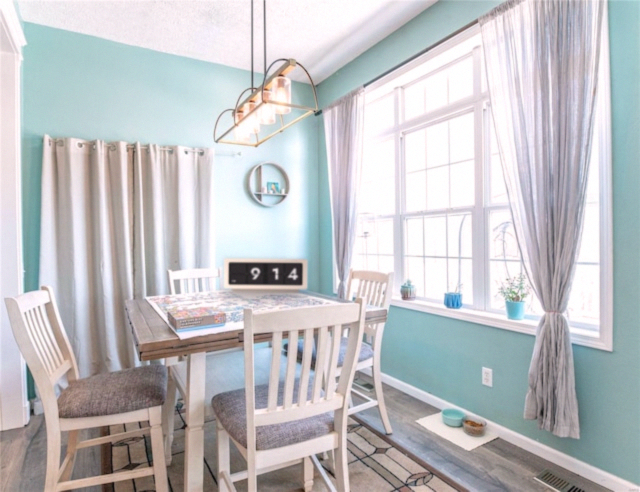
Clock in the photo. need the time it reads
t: 9:14
